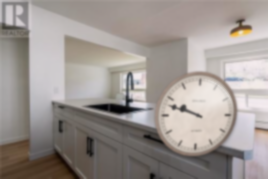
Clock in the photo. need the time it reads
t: 9:48
